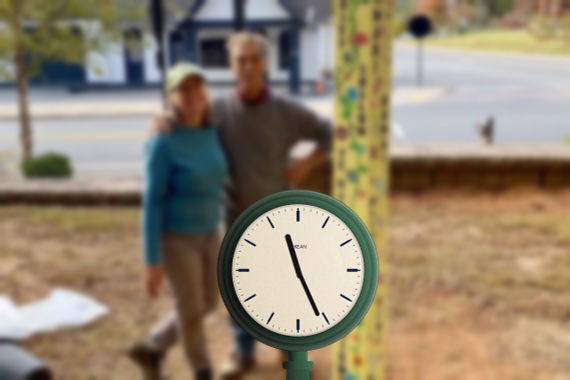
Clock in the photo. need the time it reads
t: 11:26
